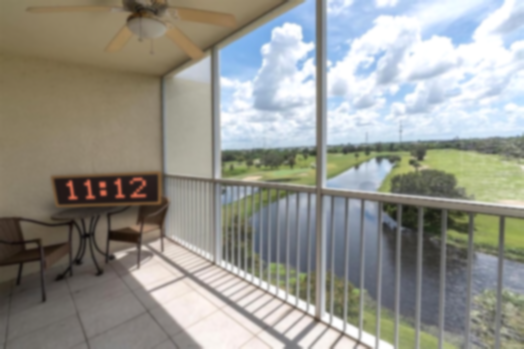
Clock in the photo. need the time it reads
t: 11:12
